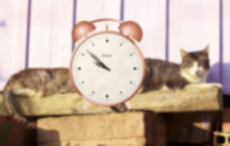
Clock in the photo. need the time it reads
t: 9:52
